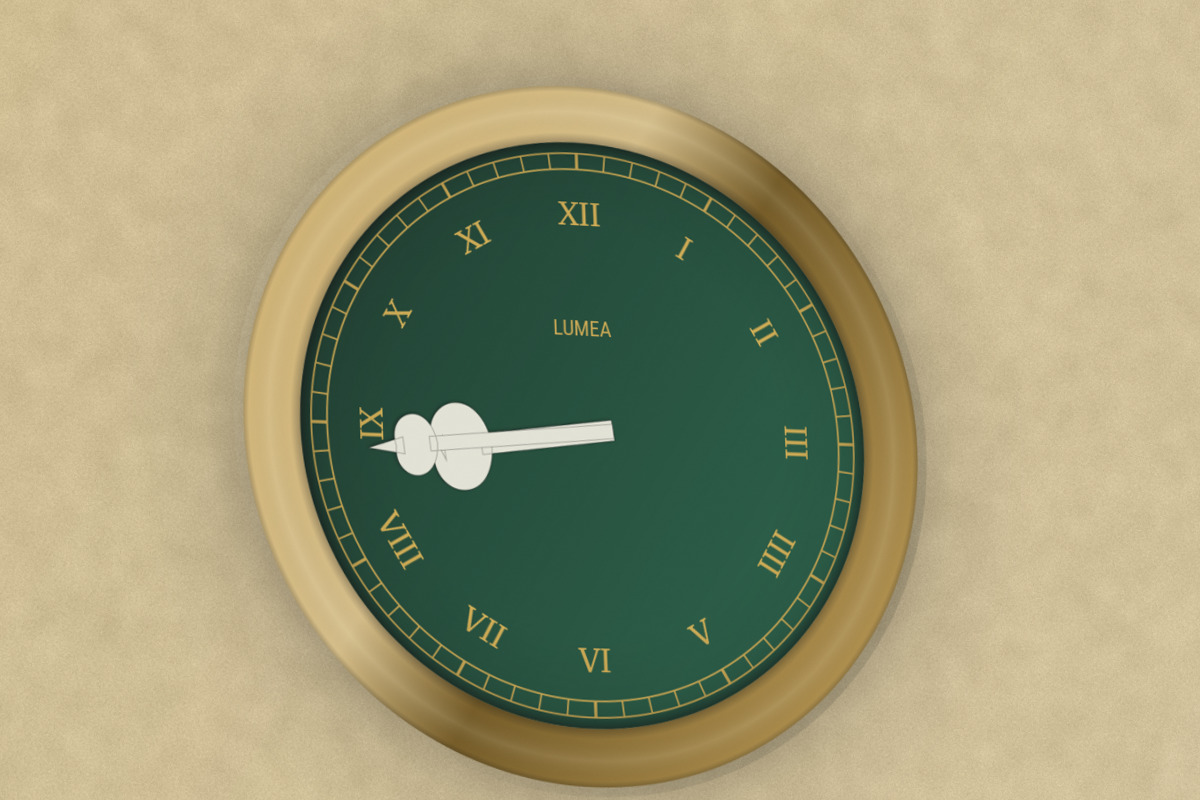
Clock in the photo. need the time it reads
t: 8:44
